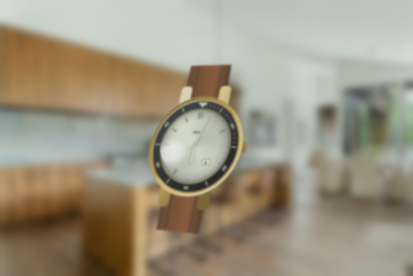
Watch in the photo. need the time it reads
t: 6:03
